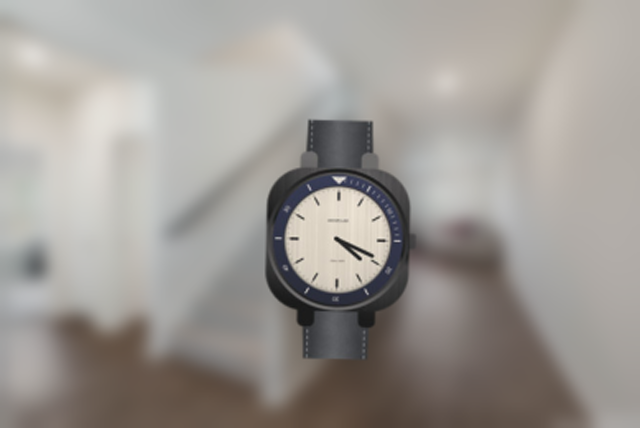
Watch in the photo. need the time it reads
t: 4:19
